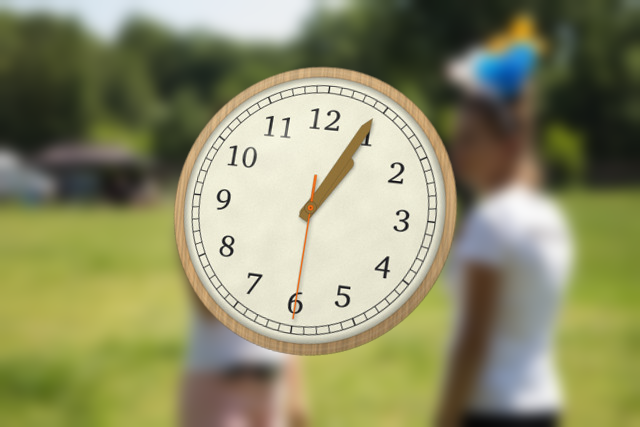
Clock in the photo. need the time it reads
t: 1:04:30
